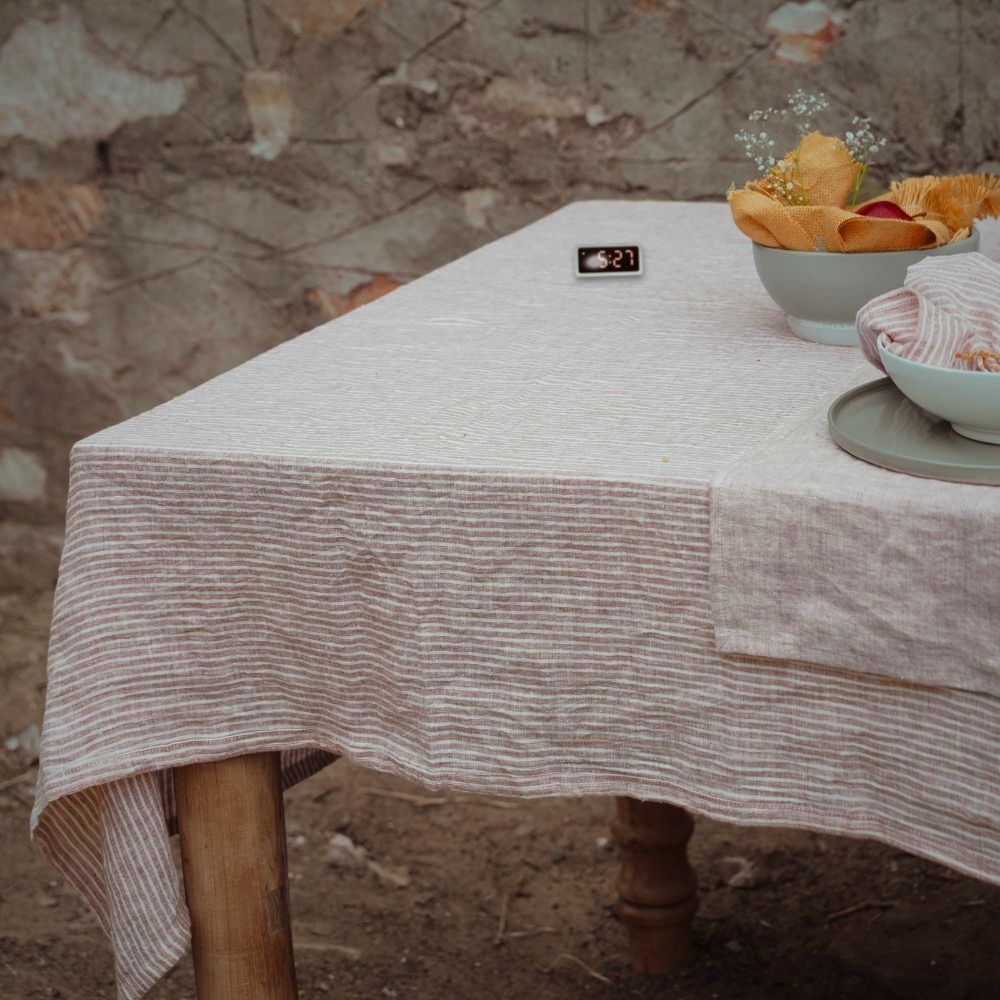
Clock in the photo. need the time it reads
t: 5:27
